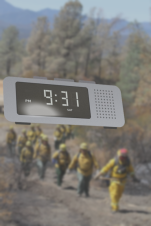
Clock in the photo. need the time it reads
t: 9:31
